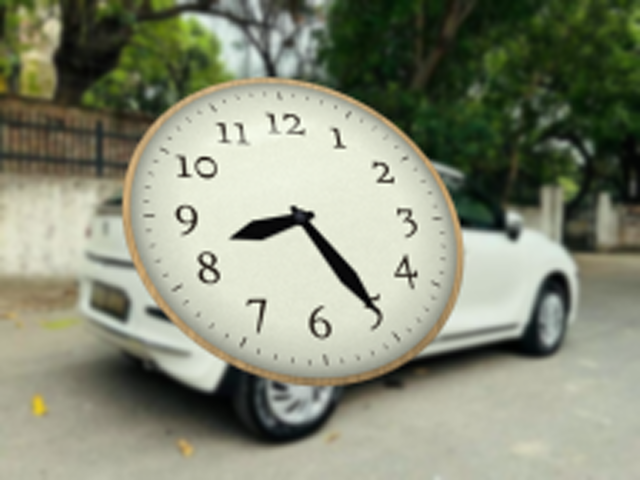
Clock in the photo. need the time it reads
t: 8:25
